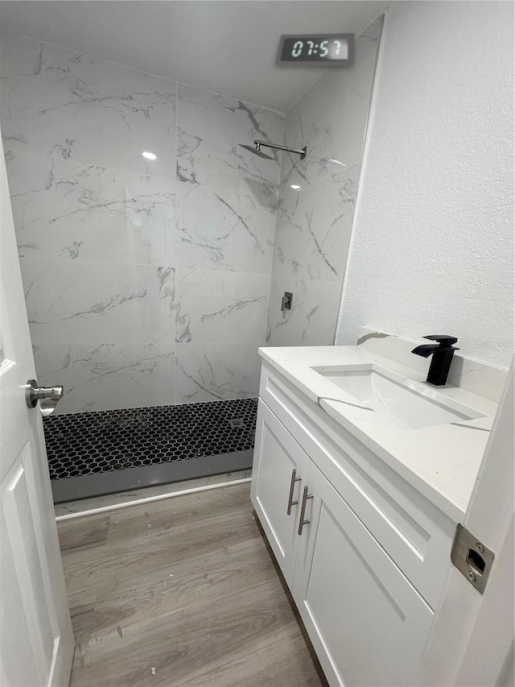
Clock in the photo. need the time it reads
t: 7:57
